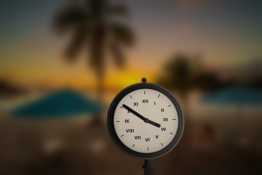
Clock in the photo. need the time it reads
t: 3:51
